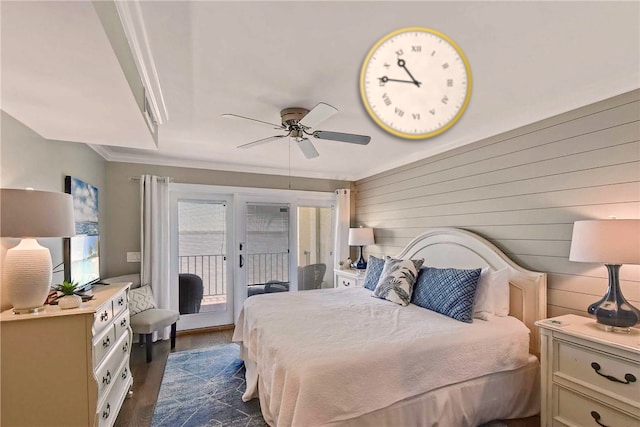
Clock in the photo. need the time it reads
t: 10:46
